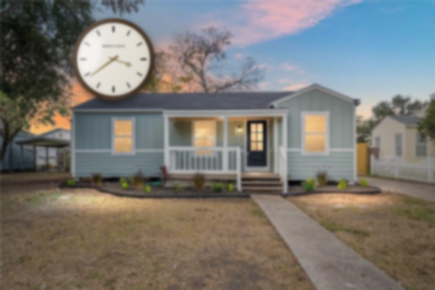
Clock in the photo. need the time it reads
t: 3:39
